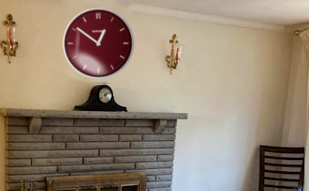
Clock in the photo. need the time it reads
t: 12:51
